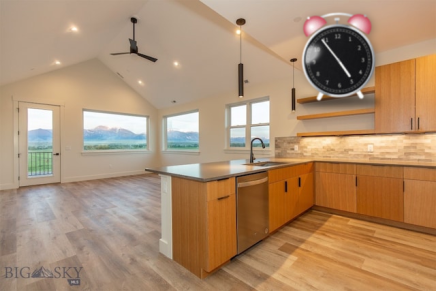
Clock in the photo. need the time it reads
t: 4:54
